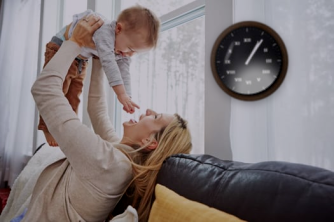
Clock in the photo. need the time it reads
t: 1:06
